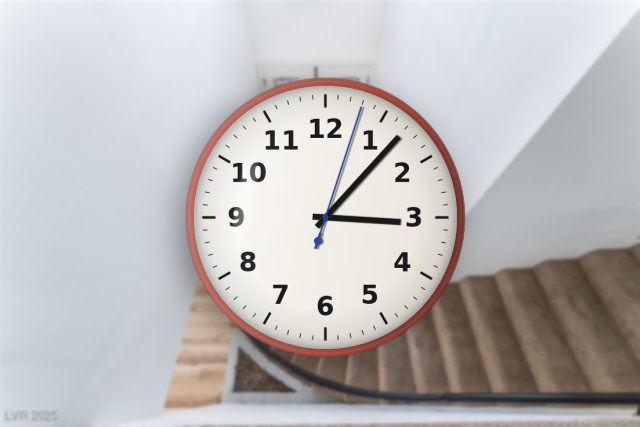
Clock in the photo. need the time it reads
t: 3:07:03
